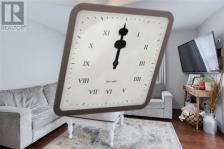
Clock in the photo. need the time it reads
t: 12:00
